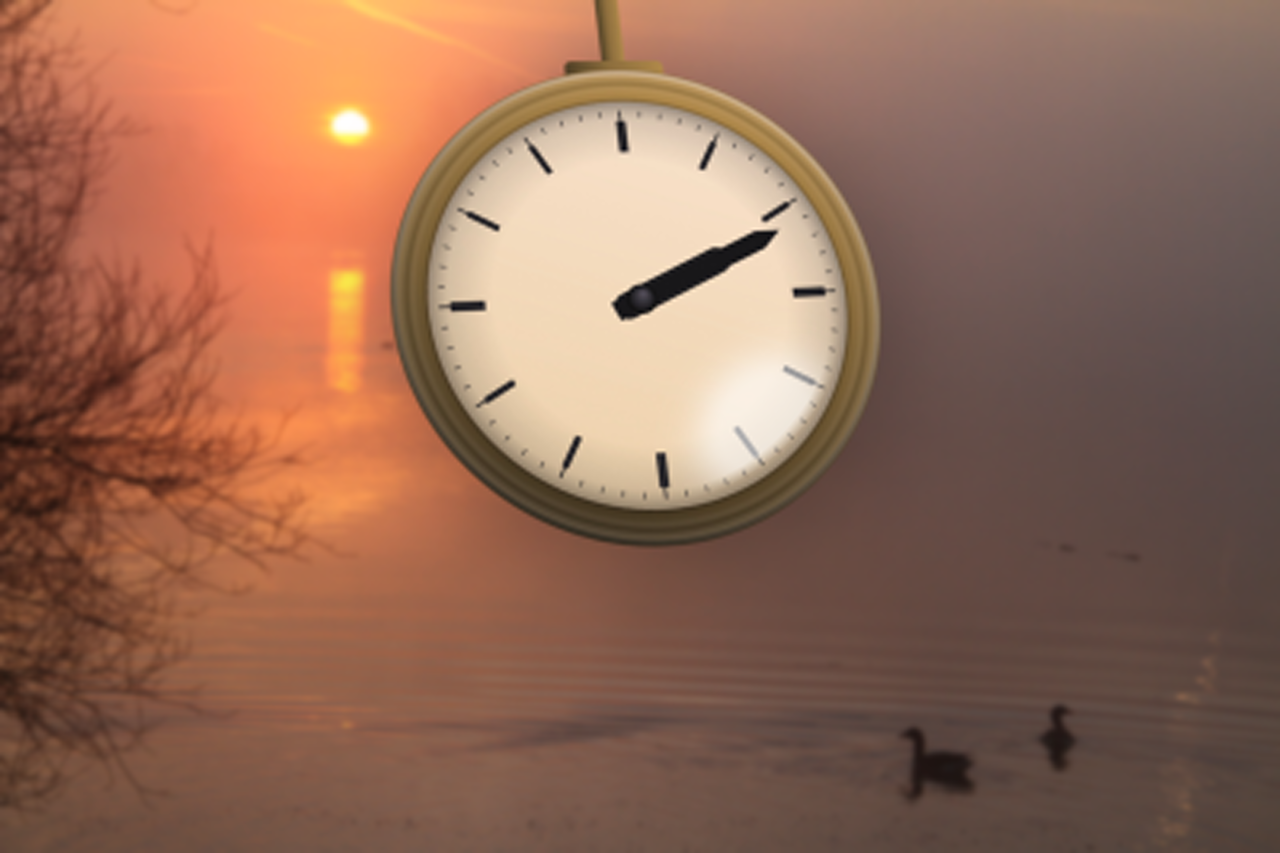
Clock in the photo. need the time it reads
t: 2:11
